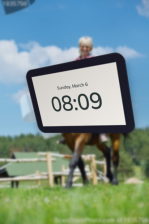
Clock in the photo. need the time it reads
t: 8:09
